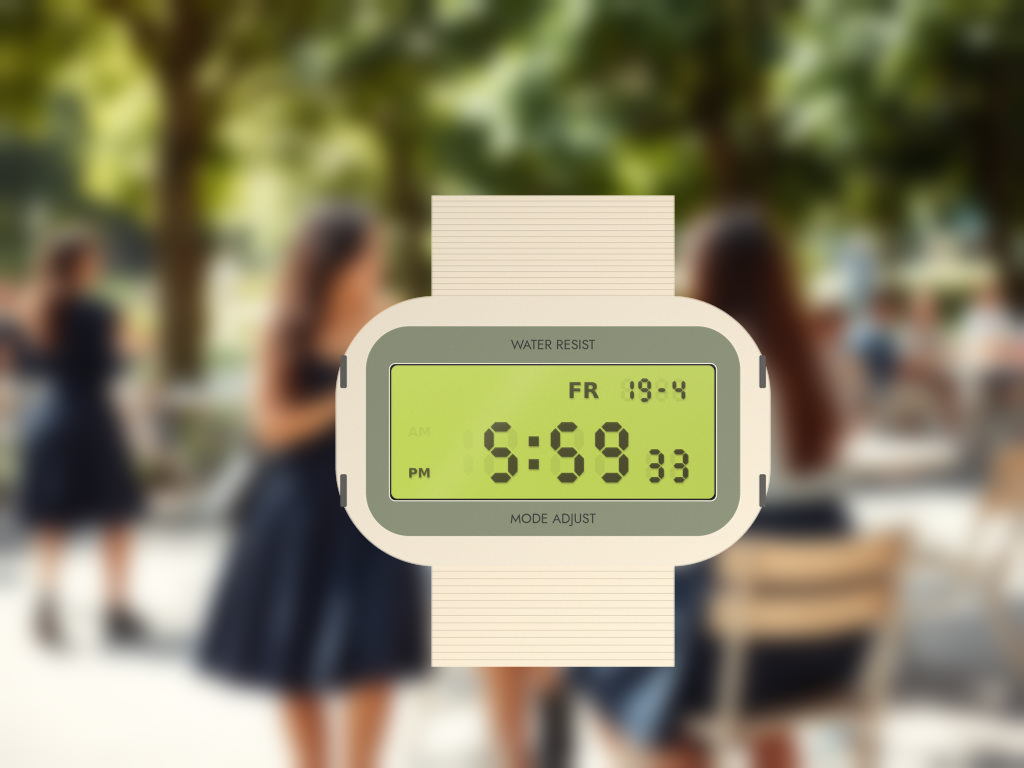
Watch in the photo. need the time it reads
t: 5:59:33
